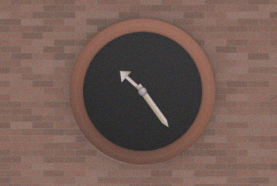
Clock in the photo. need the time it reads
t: 10:24
